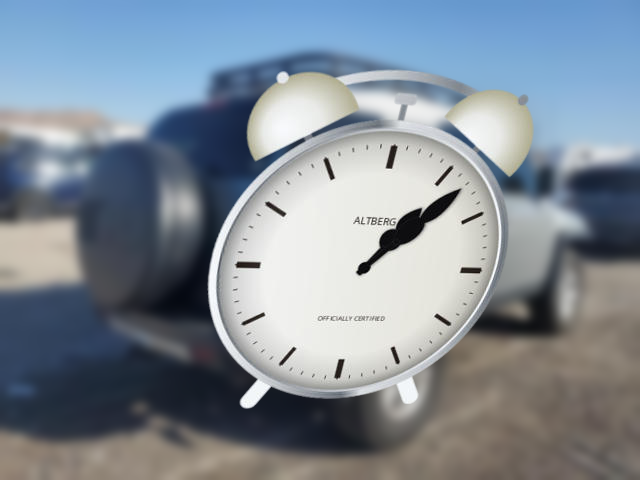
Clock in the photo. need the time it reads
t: 1:07
